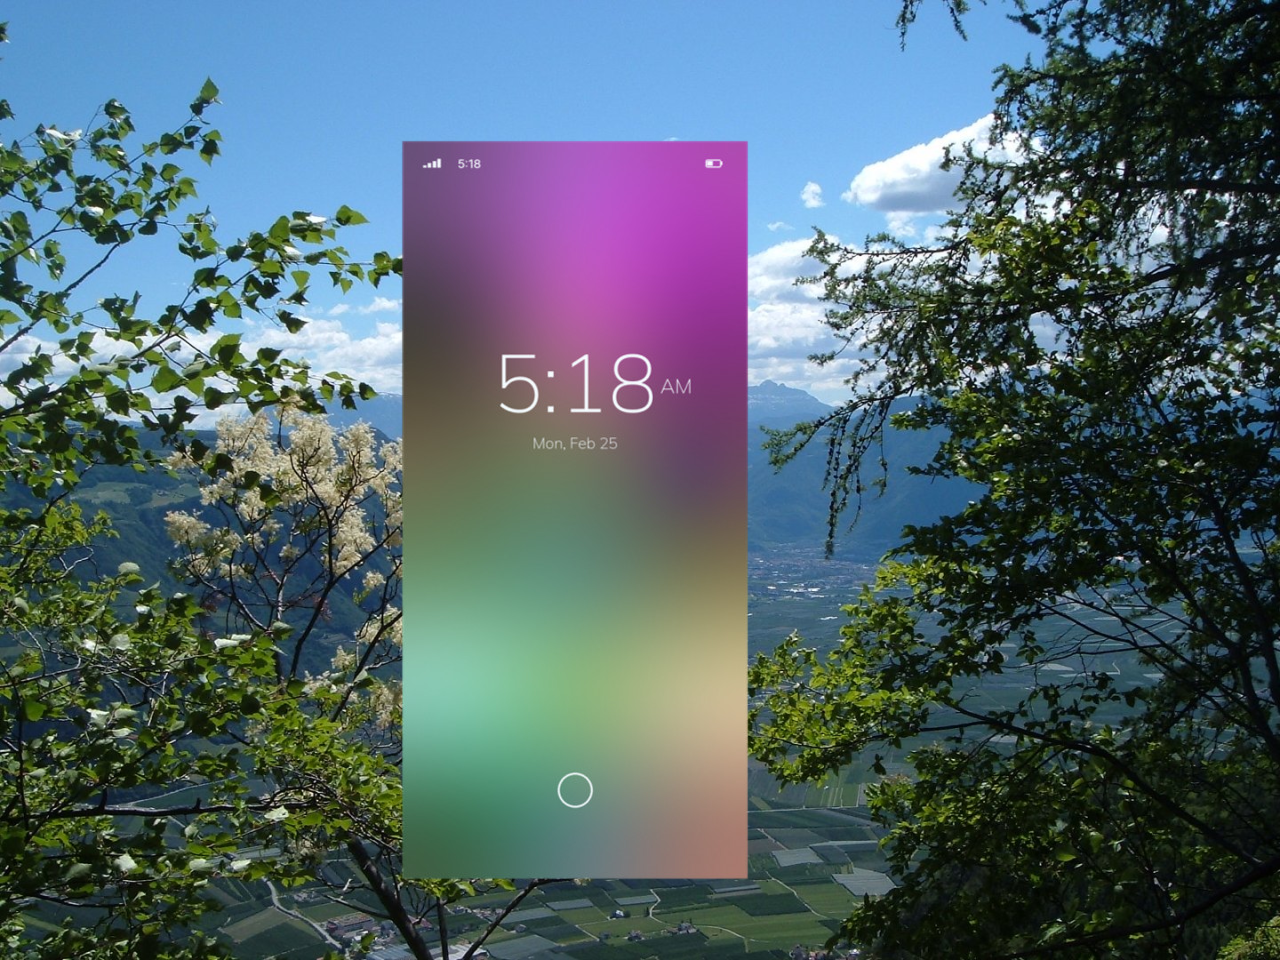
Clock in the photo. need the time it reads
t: 5:18
